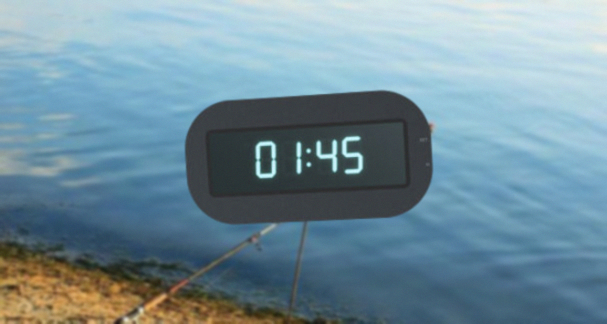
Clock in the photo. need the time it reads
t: 1:45
